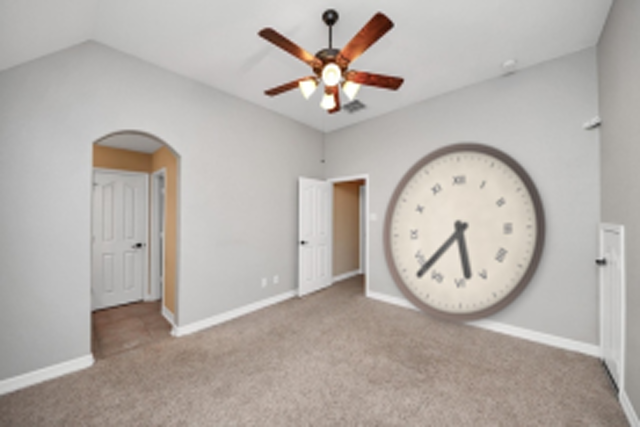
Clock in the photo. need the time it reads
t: 5:38
